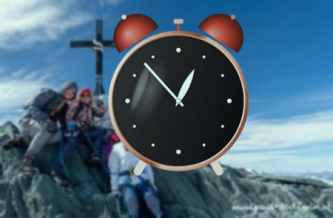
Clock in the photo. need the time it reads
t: 12:53
